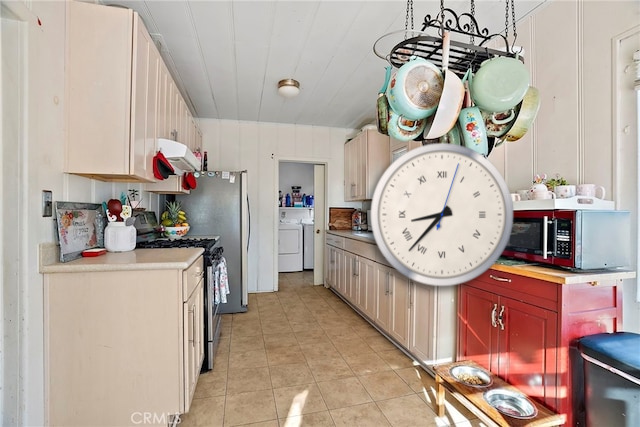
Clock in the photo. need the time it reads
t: 8:37:03
